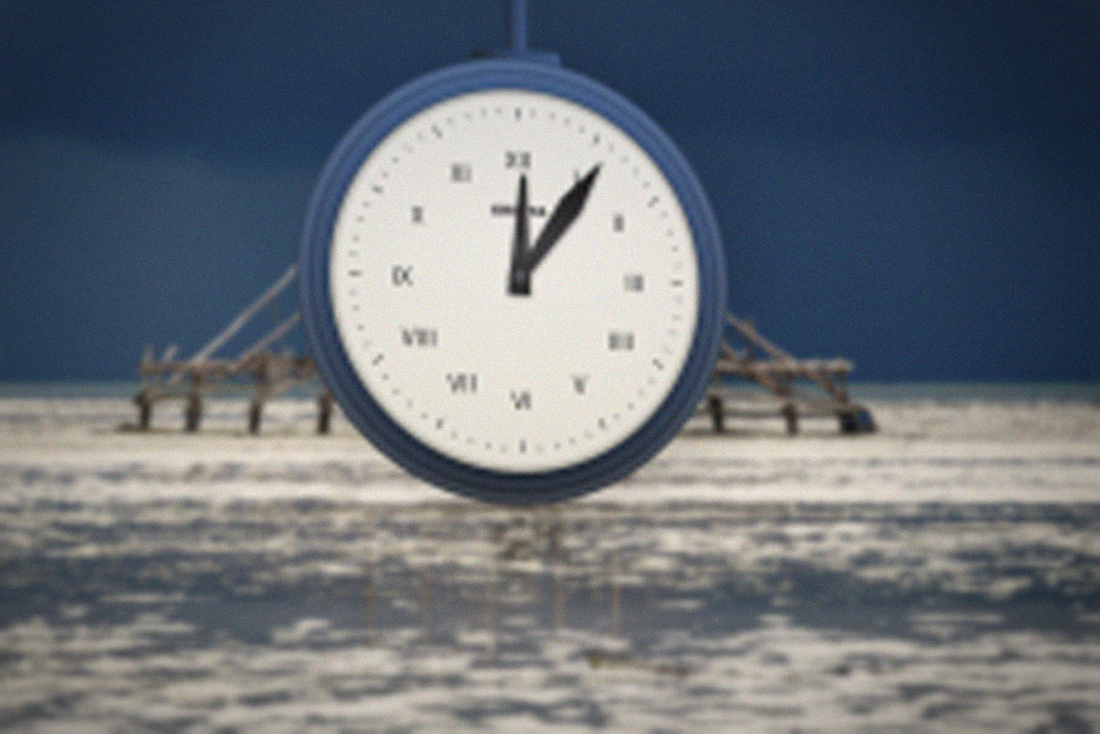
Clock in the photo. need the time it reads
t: 12:06
